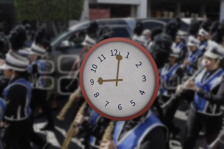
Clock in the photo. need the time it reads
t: 9:02
